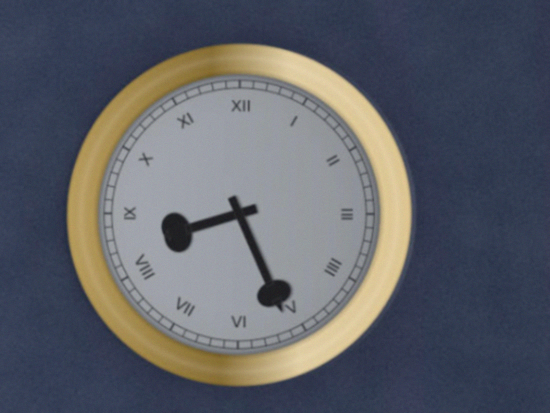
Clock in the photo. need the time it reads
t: 8:26
